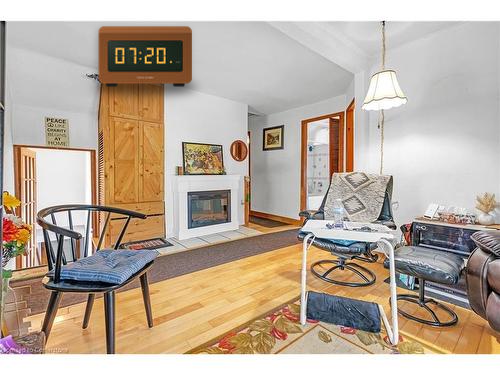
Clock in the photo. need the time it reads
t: 7:20
